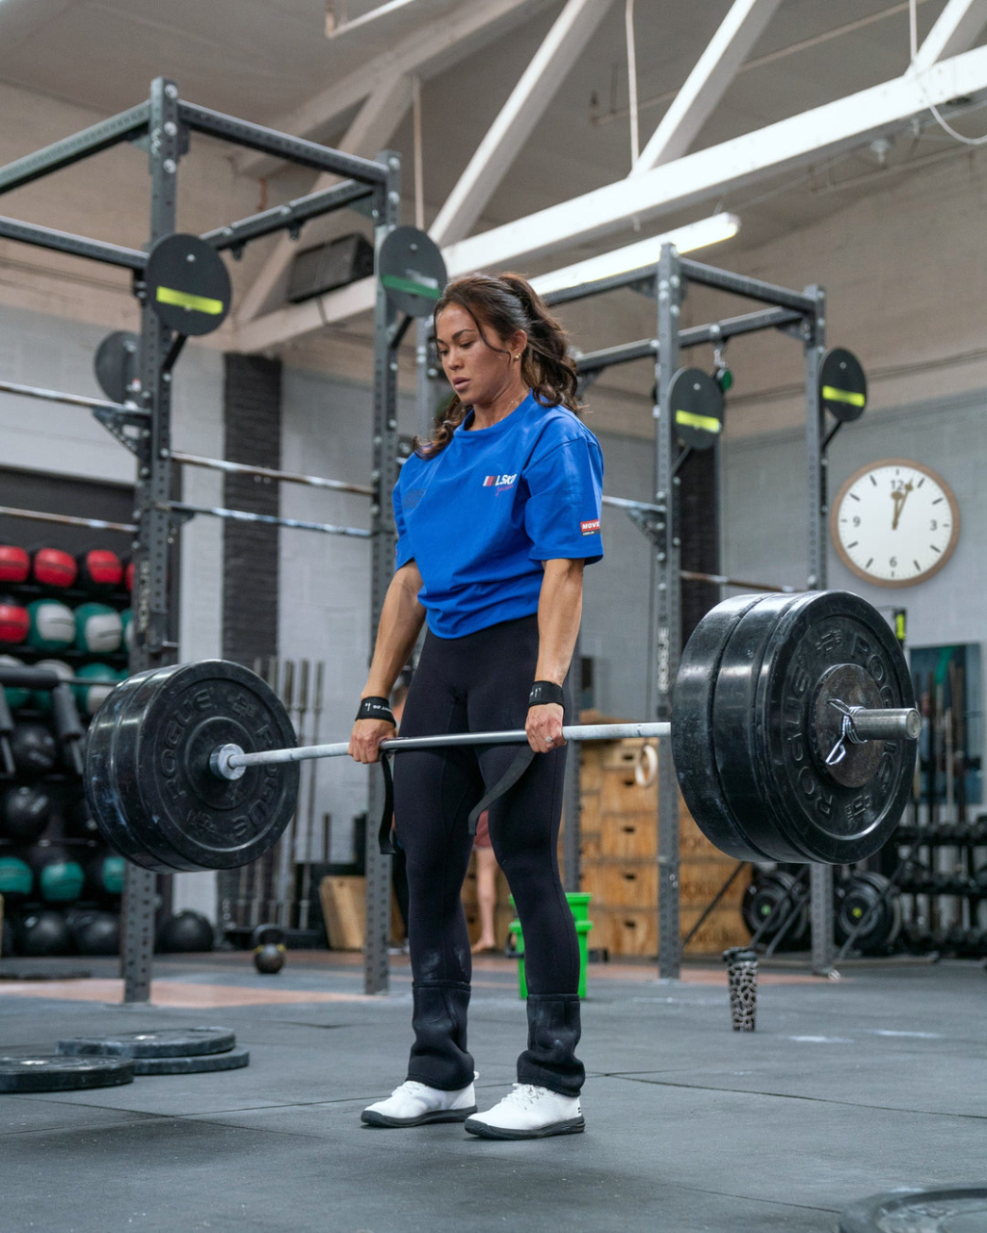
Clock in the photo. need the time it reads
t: 12:03
